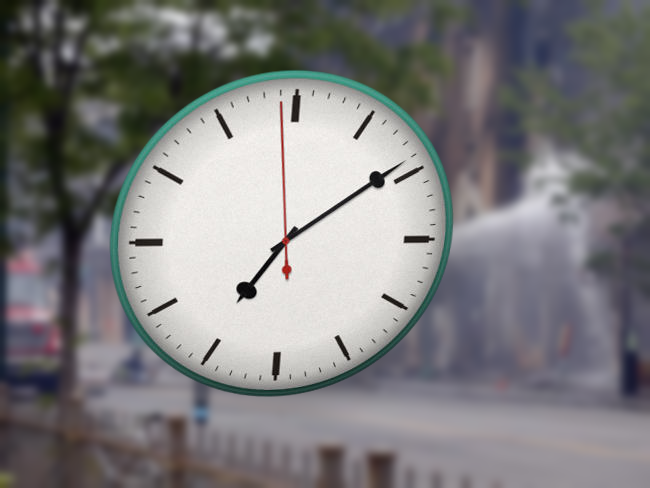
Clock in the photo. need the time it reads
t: 7:08:59
